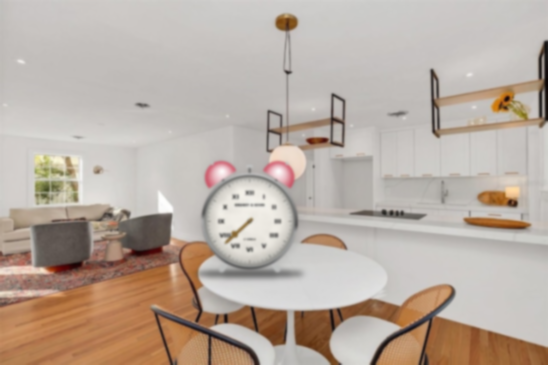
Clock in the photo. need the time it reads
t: 7:38
